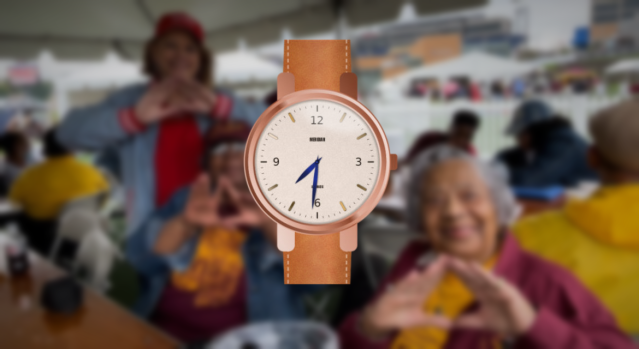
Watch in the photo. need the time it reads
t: 7:31
